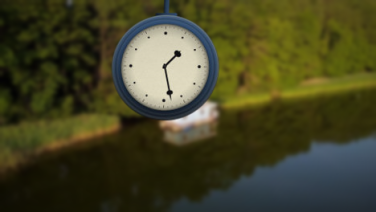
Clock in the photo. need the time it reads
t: 1:28
